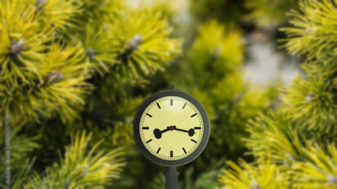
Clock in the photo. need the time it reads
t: 8:17
